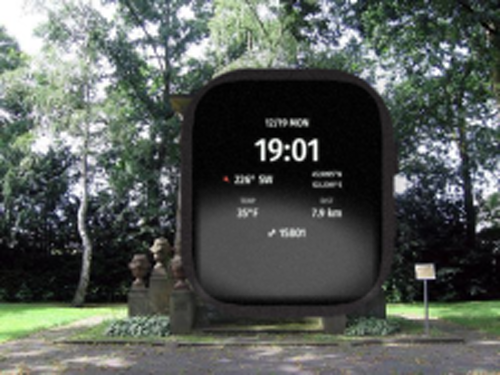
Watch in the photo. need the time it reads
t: 19:01
